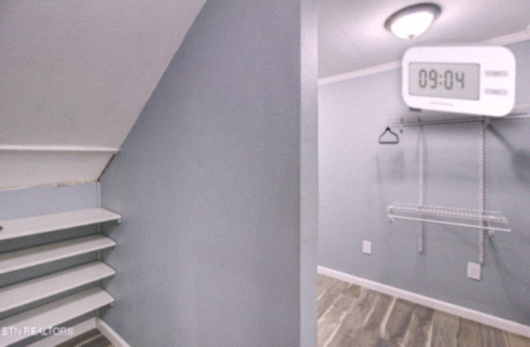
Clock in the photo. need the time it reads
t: 9:04
